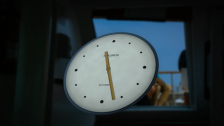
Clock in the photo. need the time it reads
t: 11:27
